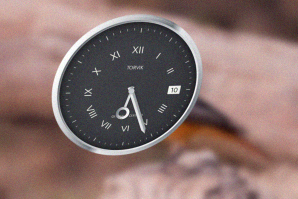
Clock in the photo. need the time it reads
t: 6:26
